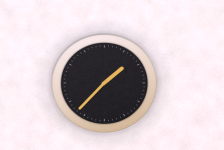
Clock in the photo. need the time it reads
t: 1:37
